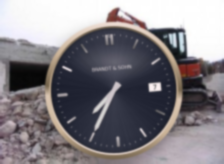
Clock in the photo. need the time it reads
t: 7:35
